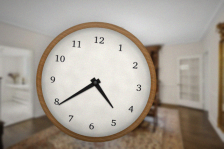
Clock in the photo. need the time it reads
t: 4:39
